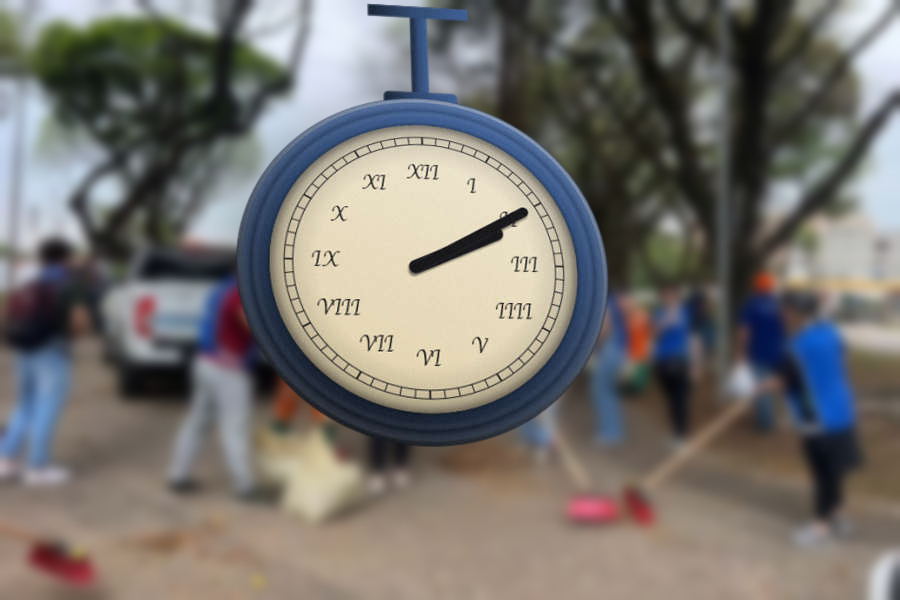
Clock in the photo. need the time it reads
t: 2:10
